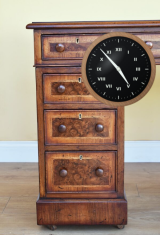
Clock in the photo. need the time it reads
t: 4:53
